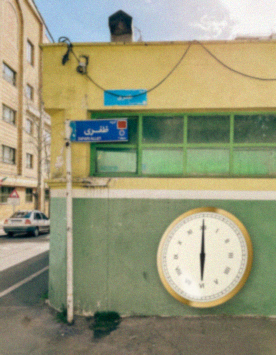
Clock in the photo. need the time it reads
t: 6:00
